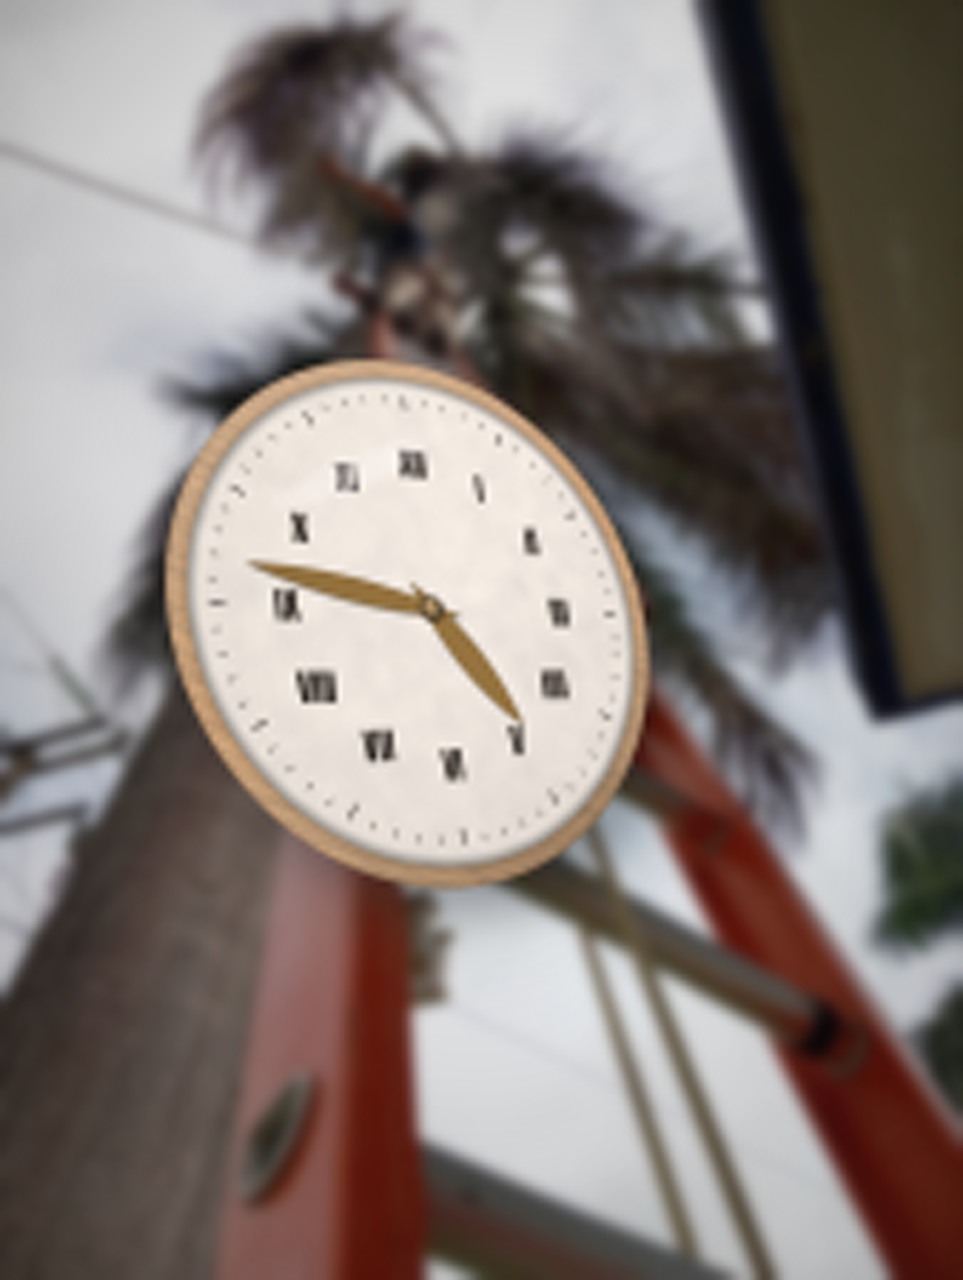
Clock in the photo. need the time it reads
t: 4:47
